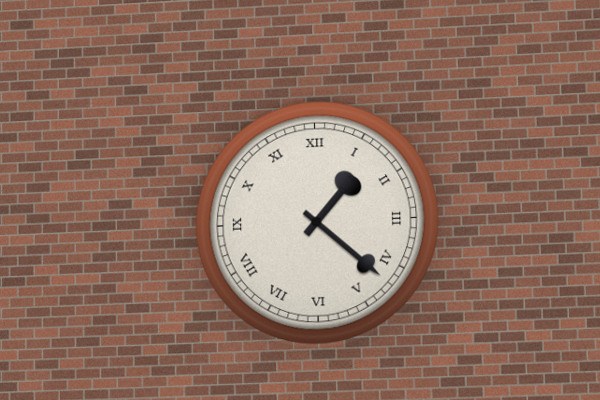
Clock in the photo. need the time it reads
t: 1:22
